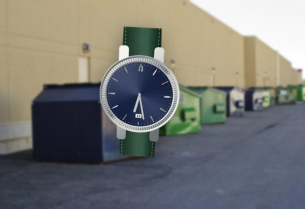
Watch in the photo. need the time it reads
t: 6:28
